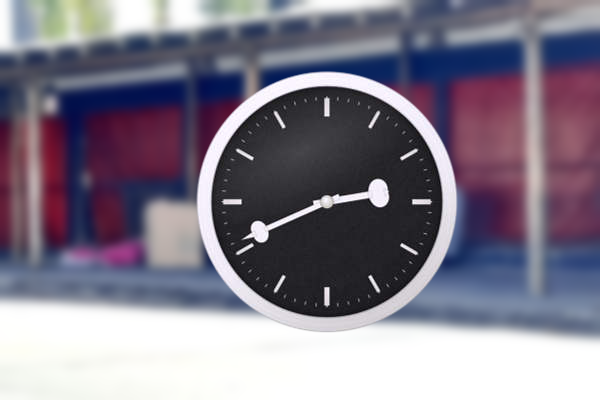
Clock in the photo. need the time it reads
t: 2:41
